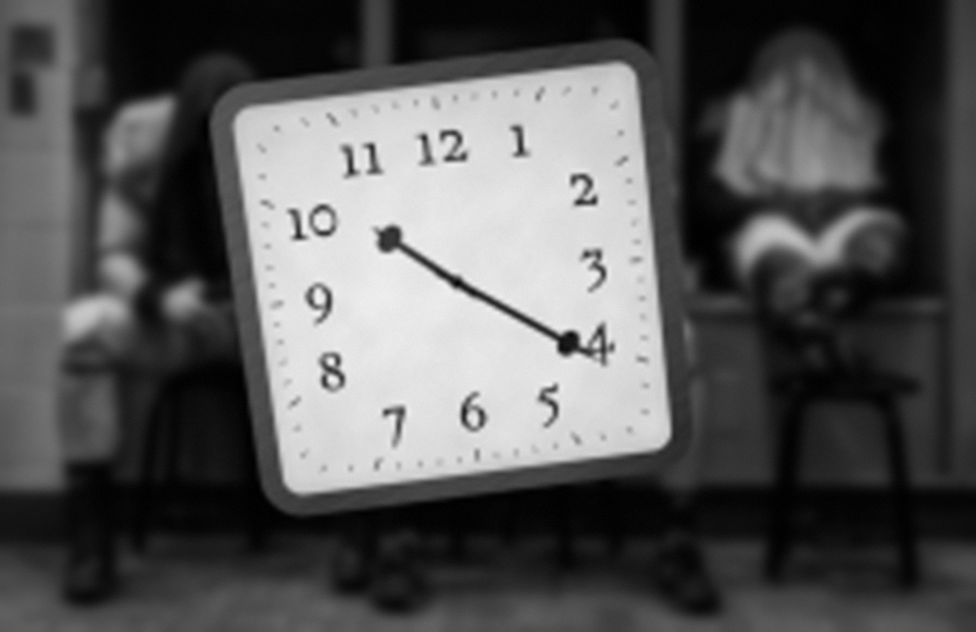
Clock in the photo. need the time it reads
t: 10:21
